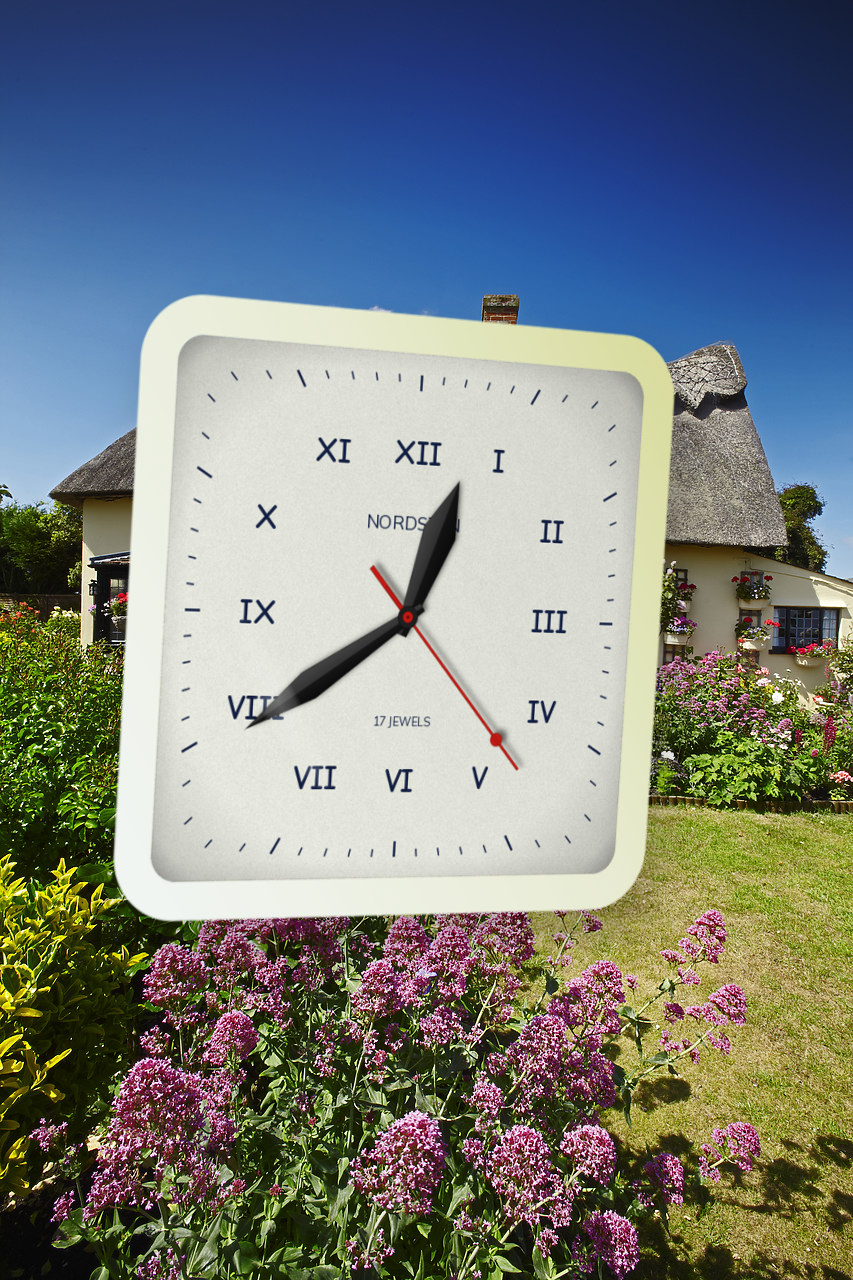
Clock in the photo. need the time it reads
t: 12:39:23
